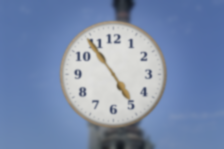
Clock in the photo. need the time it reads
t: 4:54
